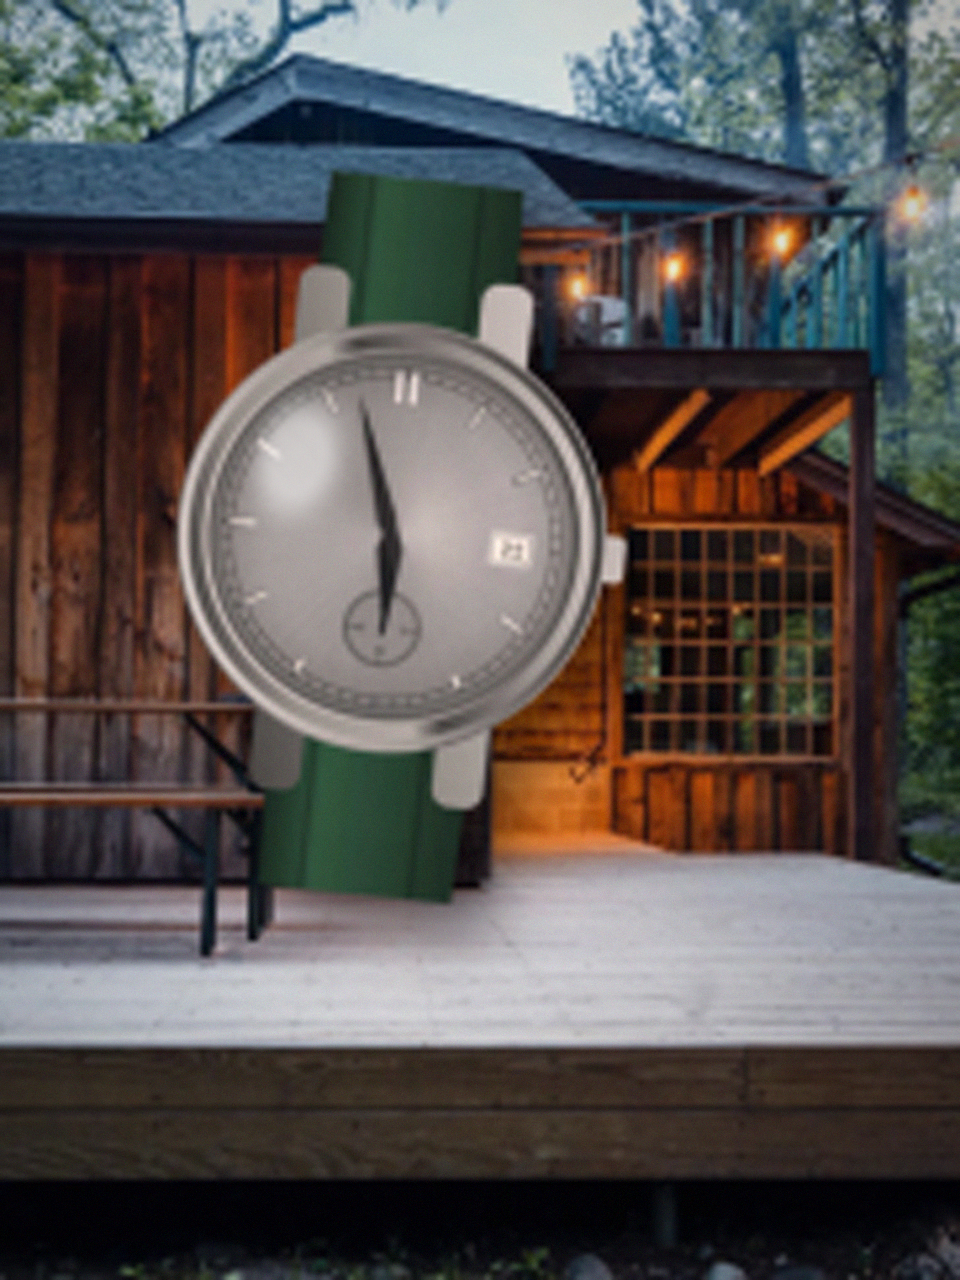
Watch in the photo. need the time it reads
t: 5:57
